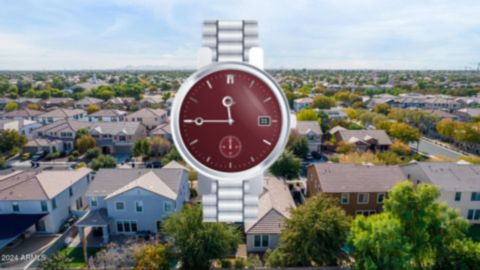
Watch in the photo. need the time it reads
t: 11:45
